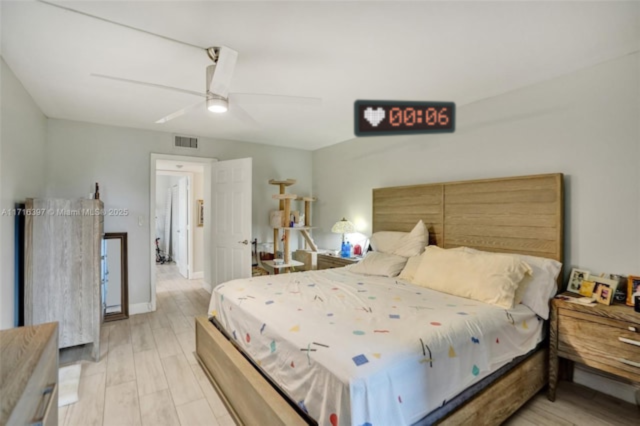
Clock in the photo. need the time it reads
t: 0:06
